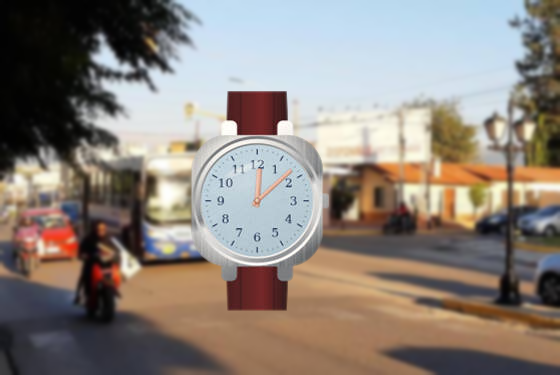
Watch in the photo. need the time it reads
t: 12:08
